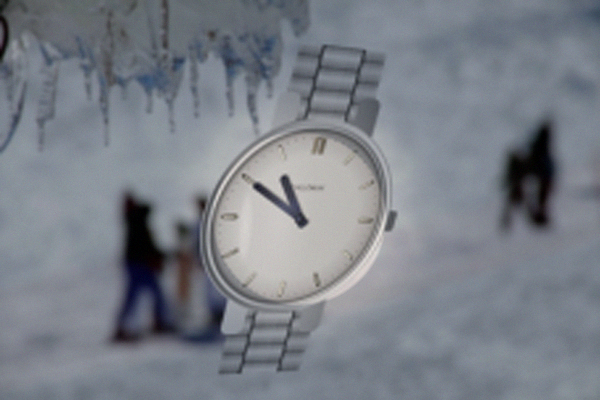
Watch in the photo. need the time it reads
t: 10:50
